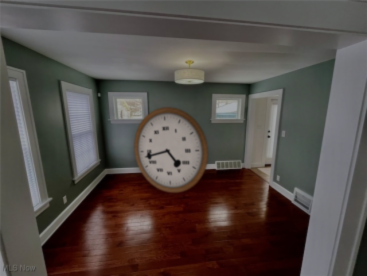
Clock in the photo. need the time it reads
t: 4:43
